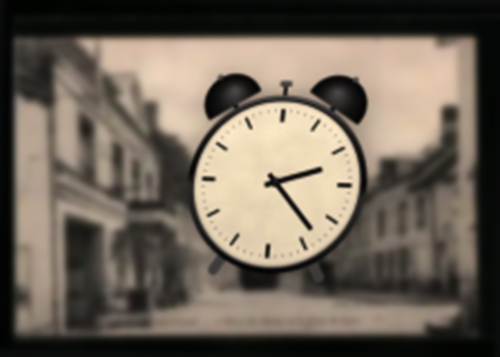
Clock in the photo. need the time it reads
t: 2:23
